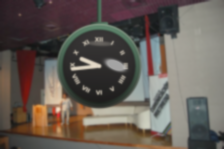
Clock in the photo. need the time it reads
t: 9:44
